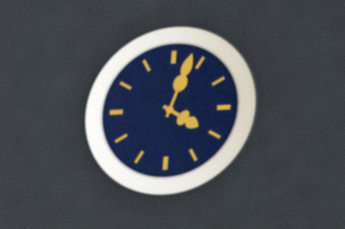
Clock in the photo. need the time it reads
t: 4:03
